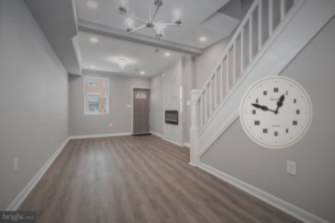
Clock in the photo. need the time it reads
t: 12:48
